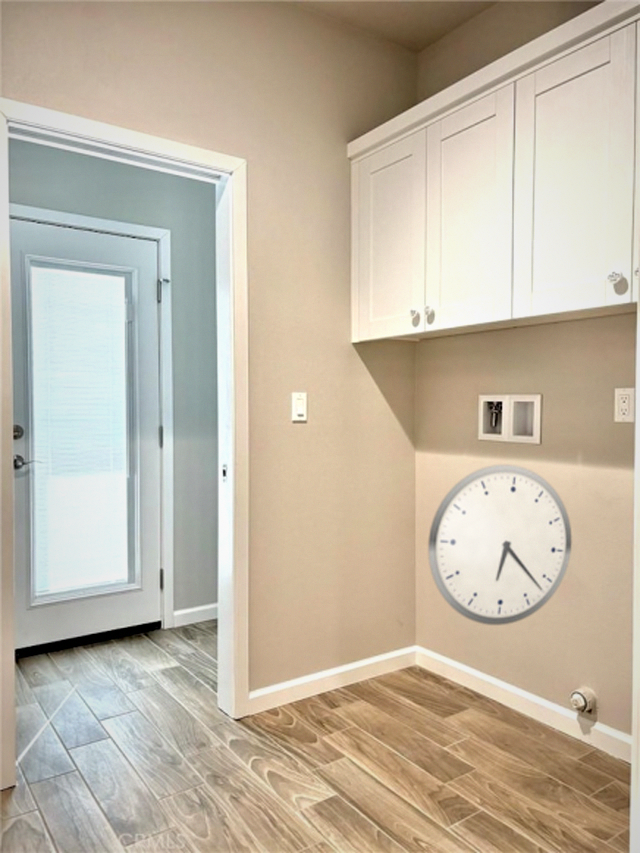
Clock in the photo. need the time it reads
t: 6:22
